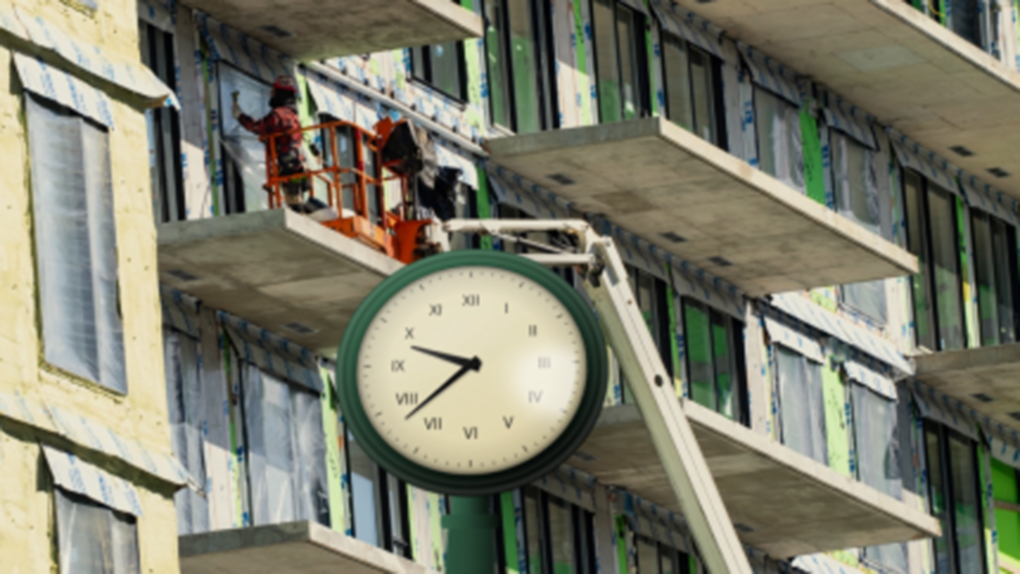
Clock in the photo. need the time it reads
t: 9:38
